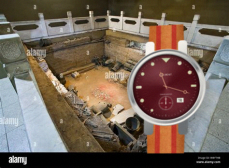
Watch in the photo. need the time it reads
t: 11:18
